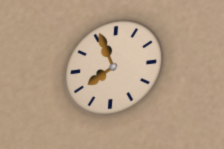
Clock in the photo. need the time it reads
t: 7:56
